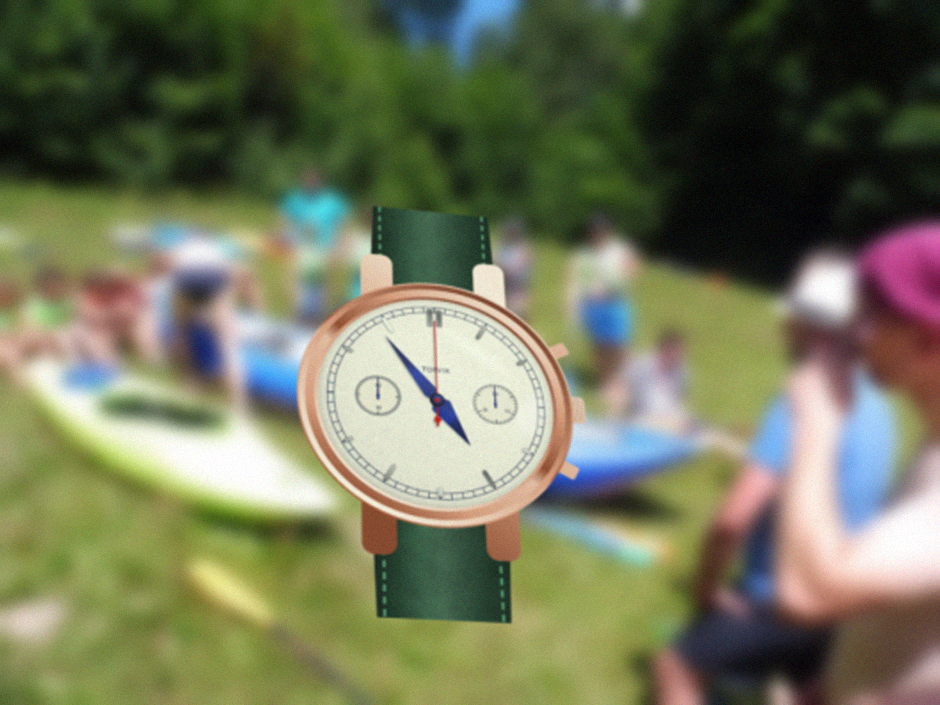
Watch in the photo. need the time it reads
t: 4:54
